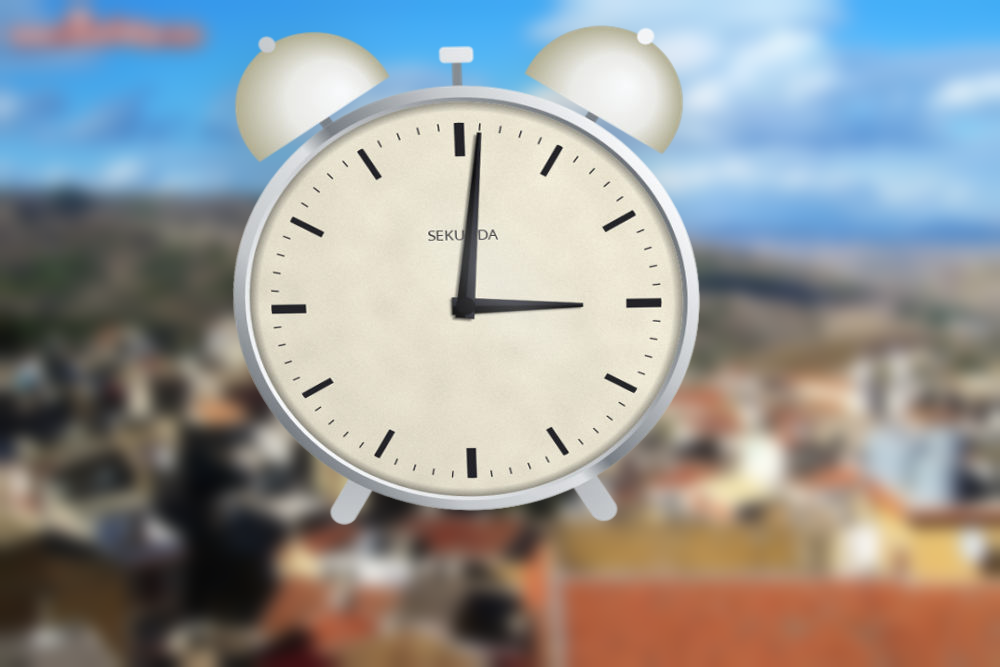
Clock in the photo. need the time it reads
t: 3:01
